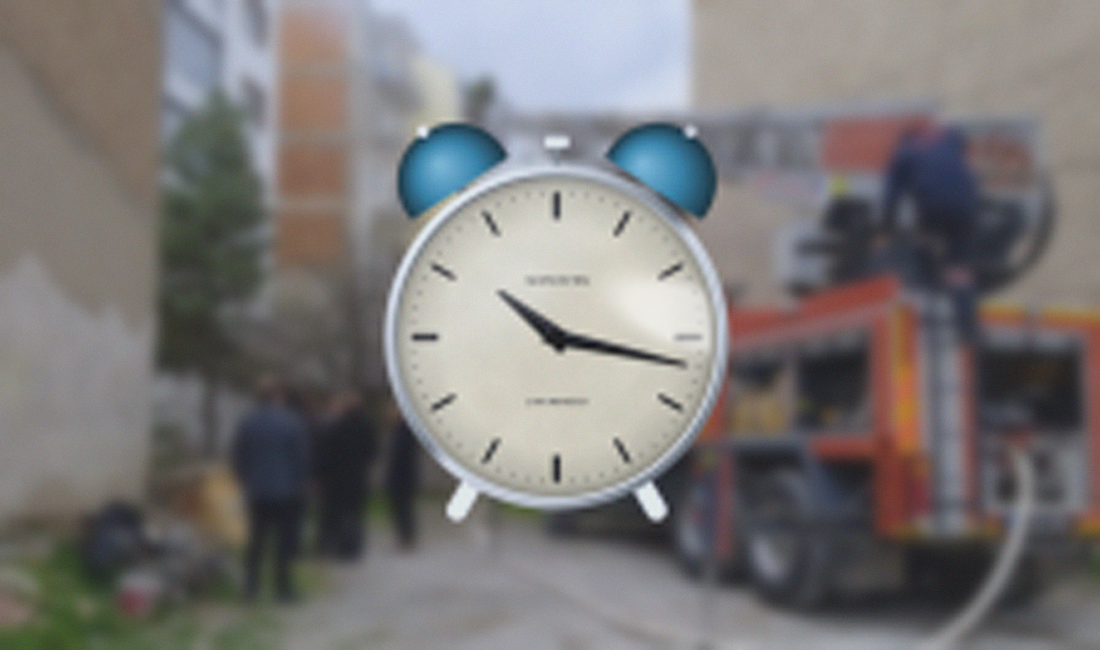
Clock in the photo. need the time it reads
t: 10:17
